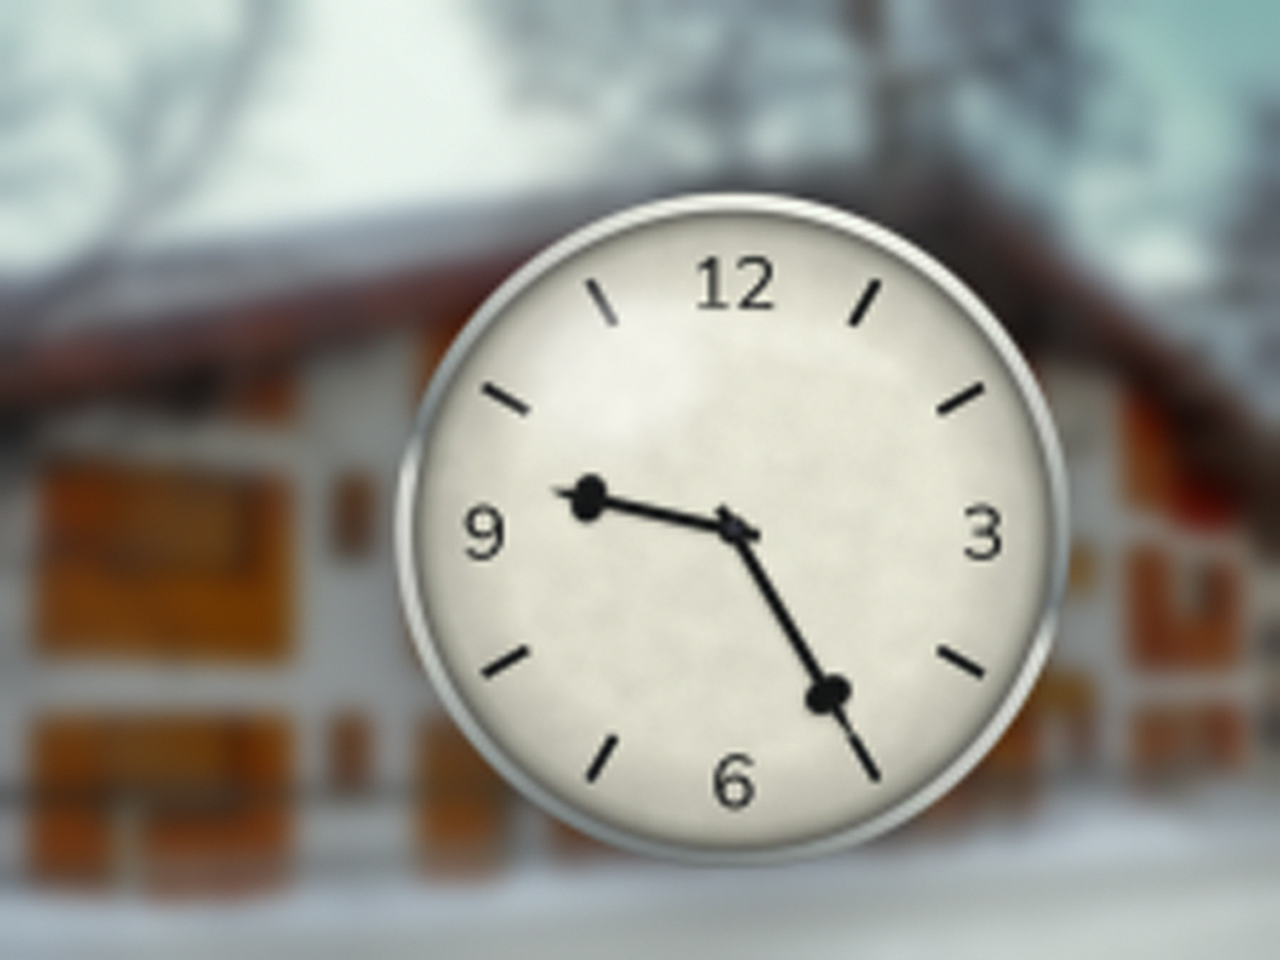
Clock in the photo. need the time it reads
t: 9:25
